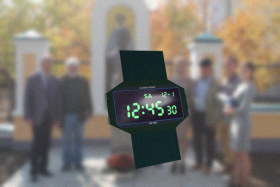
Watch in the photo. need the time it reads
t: 12:45:30
